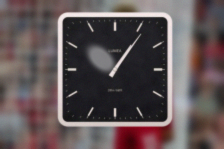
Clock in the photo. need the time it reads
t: 1:06
